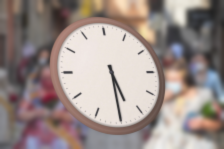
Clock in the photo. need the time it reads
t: 5:30
